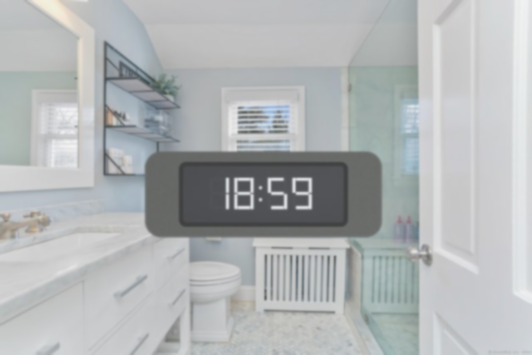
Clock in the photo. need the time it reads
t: 18:59
